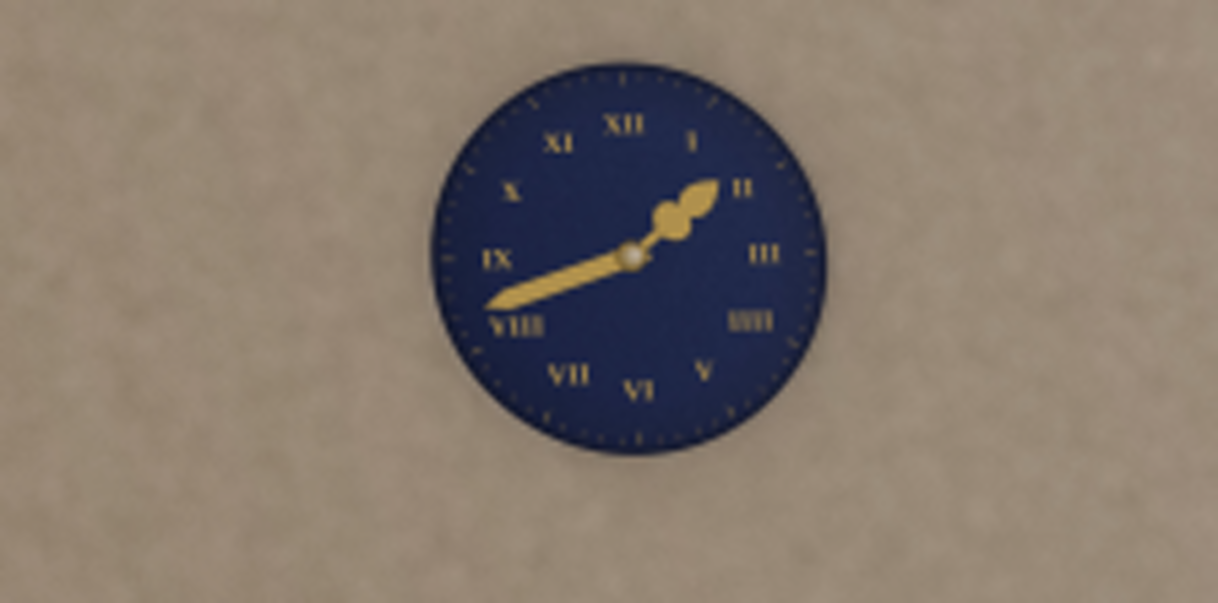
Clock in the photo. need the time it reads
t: 1:42
